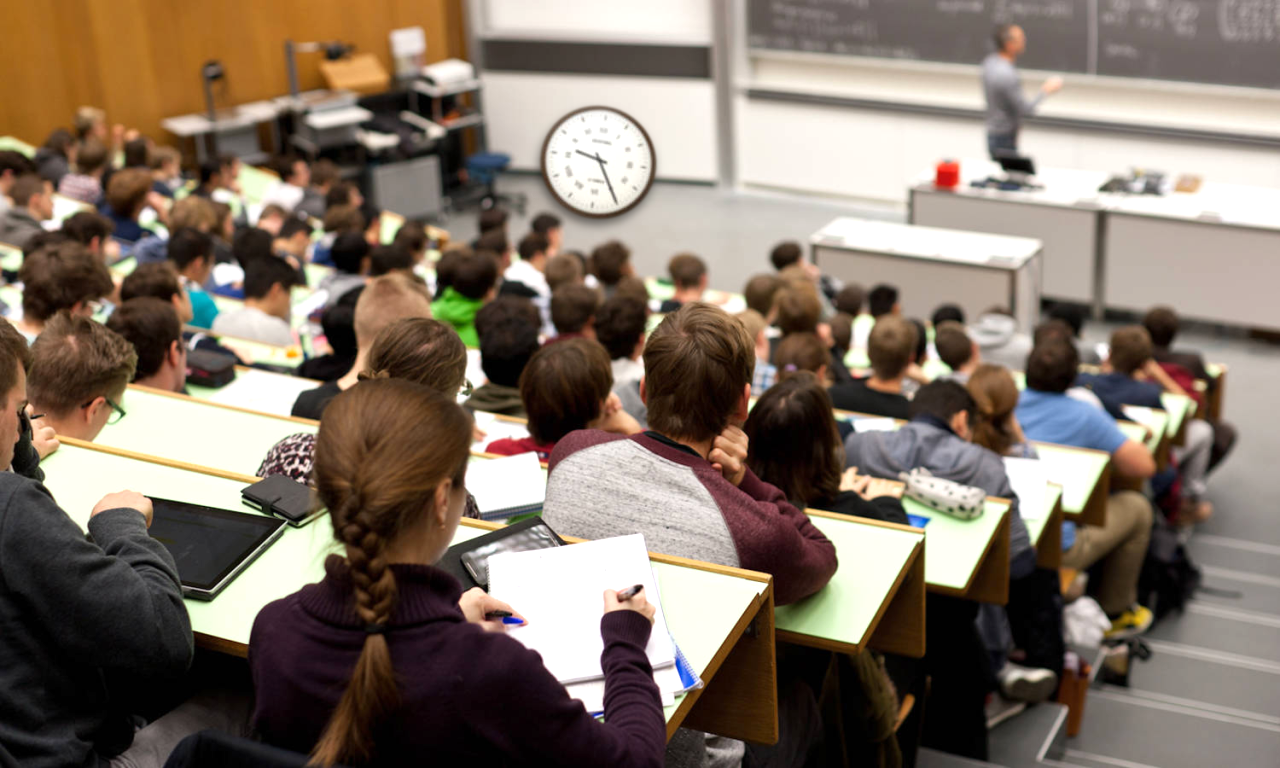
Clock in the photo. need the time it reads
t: 9:25
